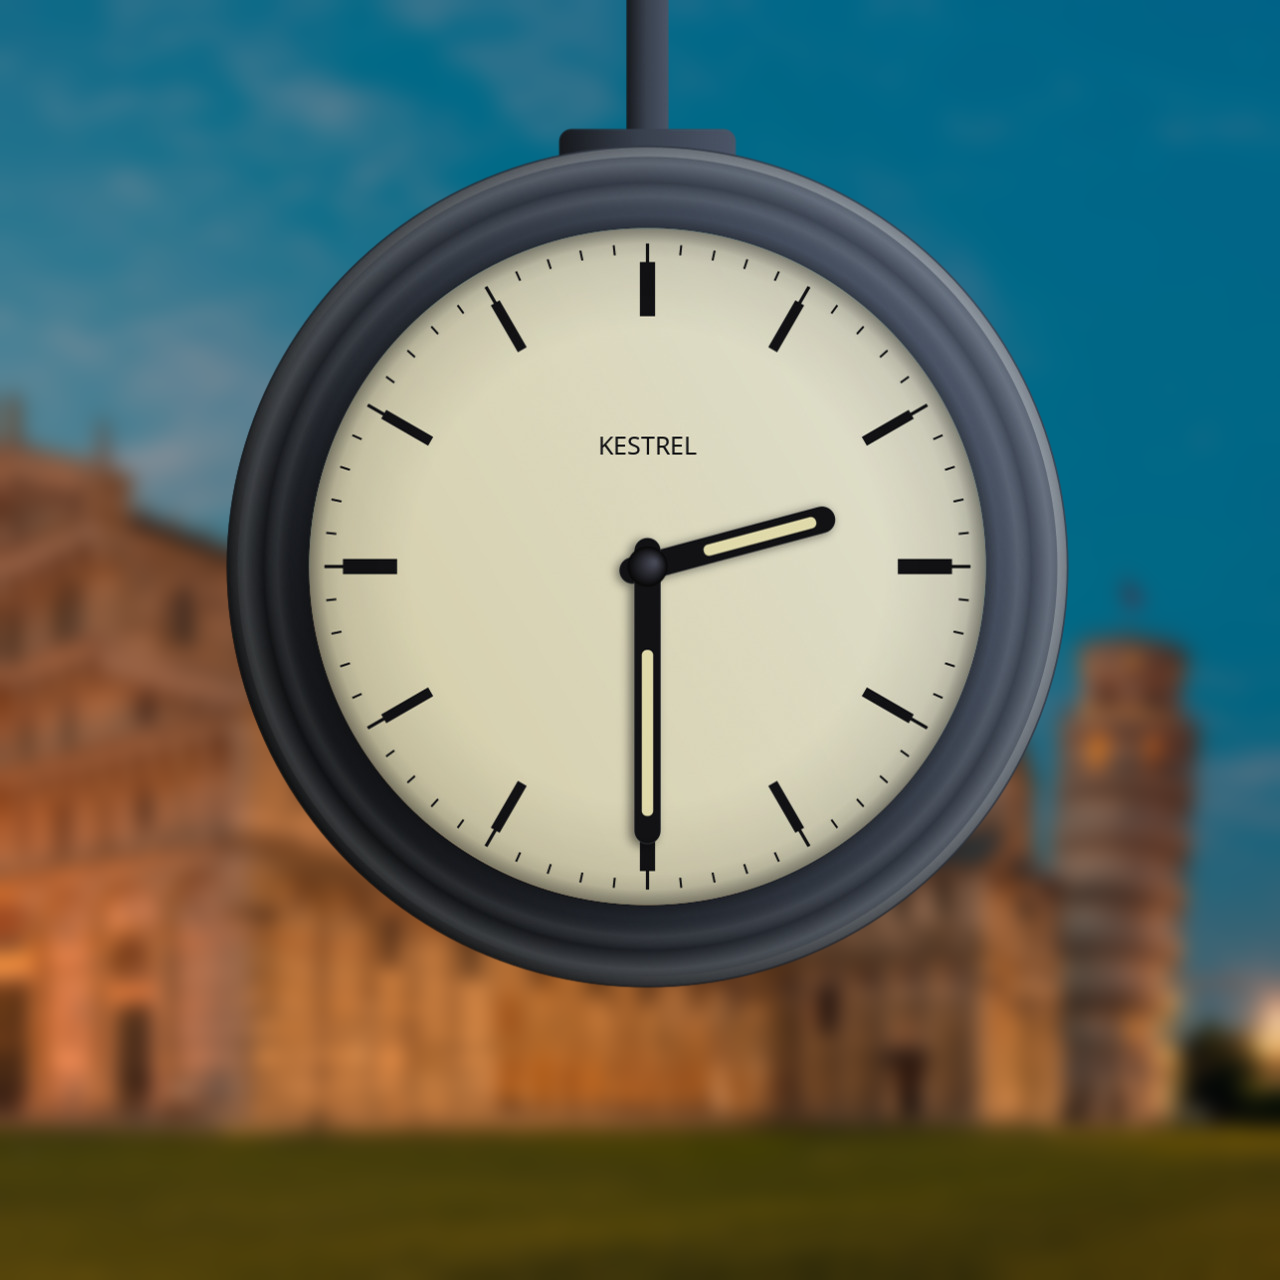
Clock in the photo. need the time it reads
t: 2:30
